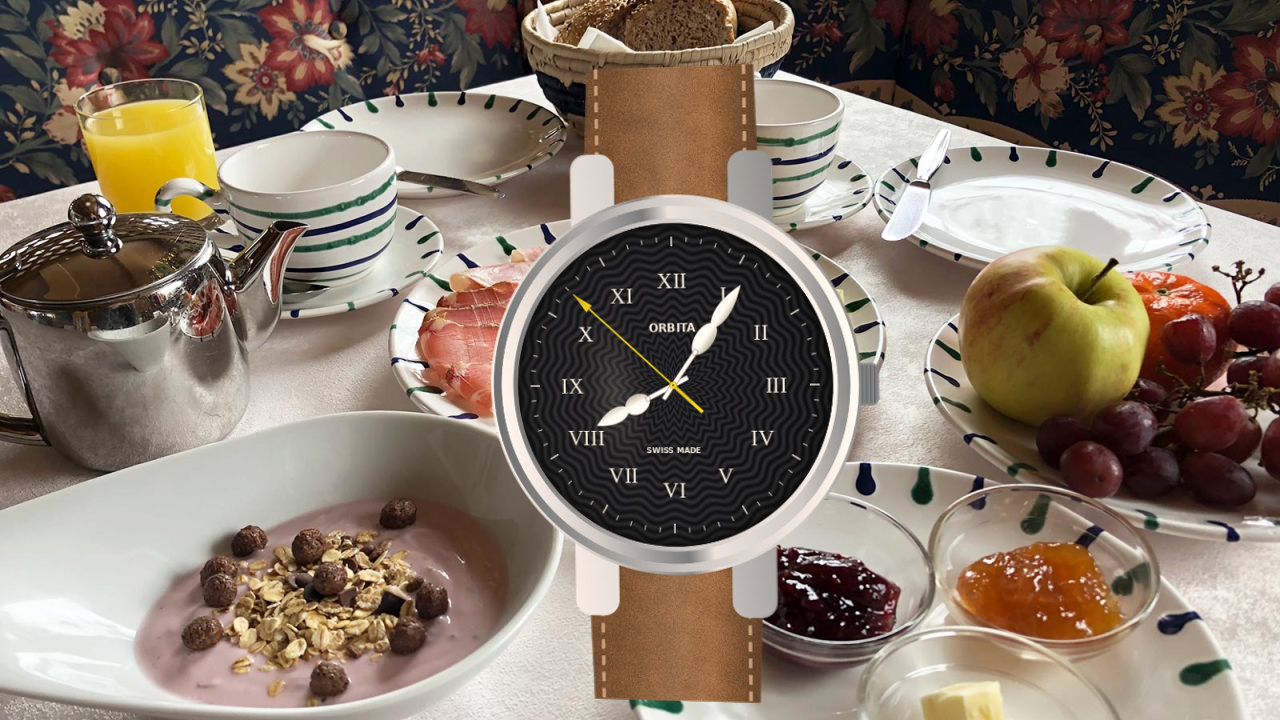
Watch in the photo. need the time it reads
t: 8:05:52
